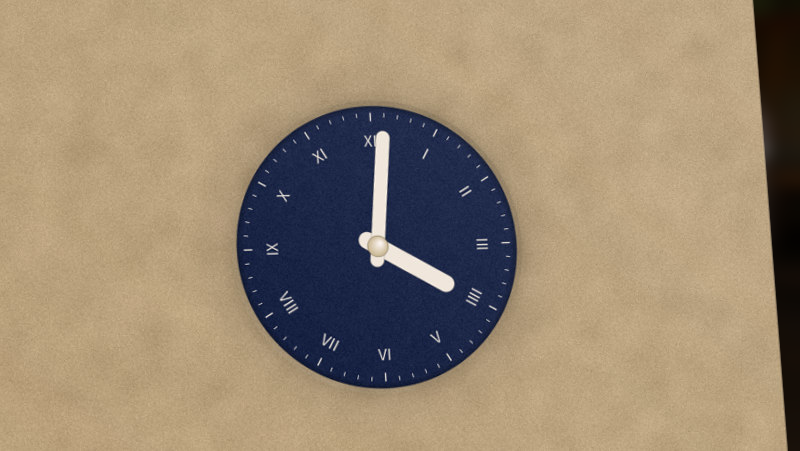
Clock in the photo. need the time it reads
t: 4:01
